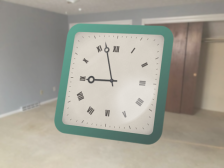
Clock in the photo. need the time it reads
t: 8:57
